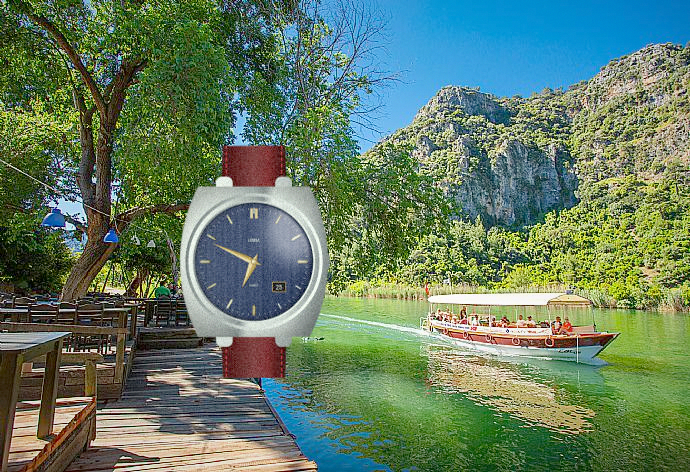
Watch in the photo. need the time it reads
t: 6:49
